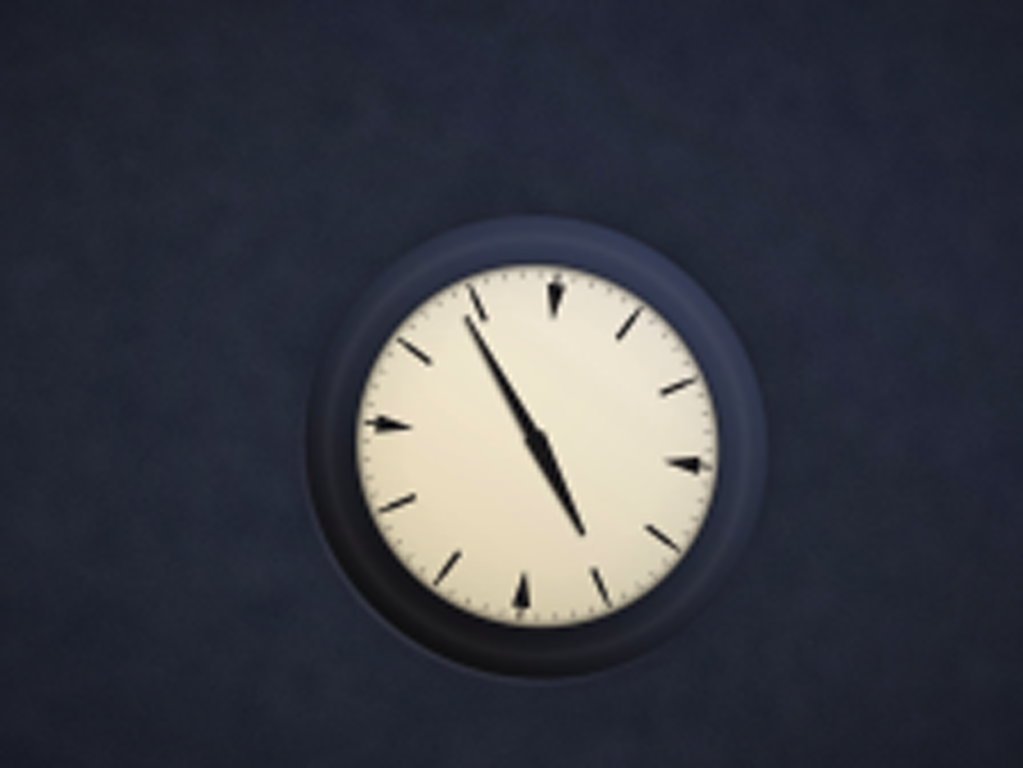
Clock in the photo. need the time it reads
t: 4:54
